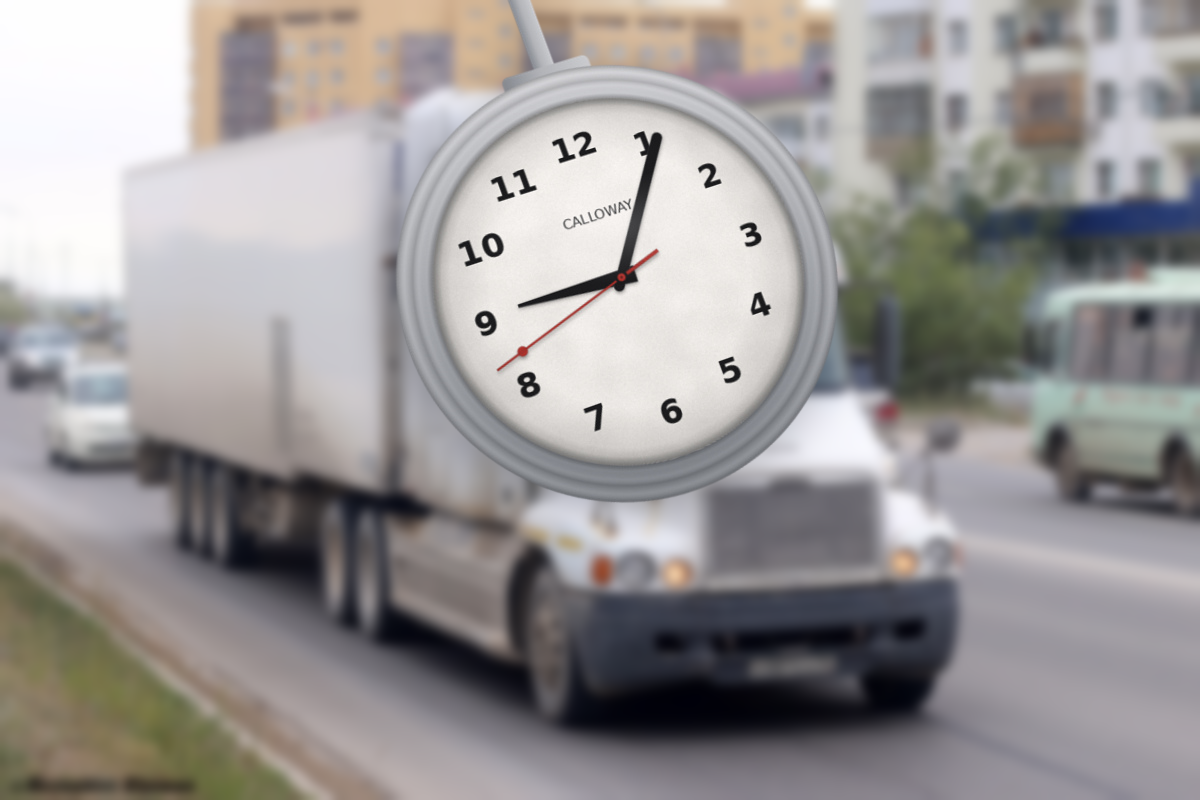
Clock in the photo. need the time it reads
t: 9:05:42
